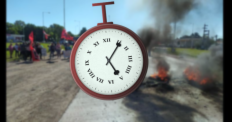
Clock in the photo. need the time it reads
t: 5:06
